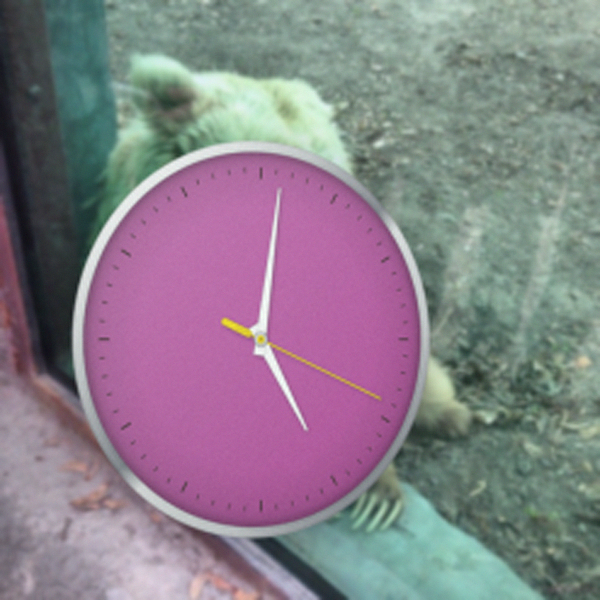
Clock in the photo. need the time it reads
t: 5:01:19
